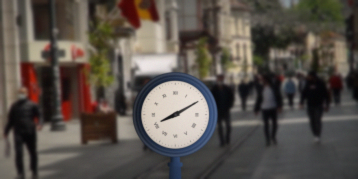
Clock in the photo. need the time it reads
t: 8:10
